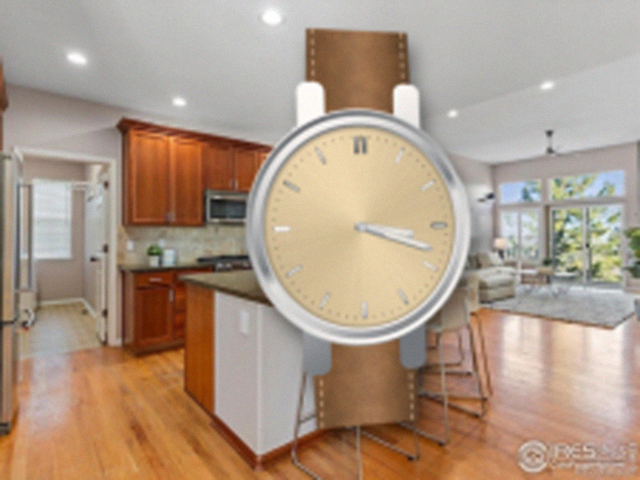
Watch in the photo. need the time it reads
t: 3:18
